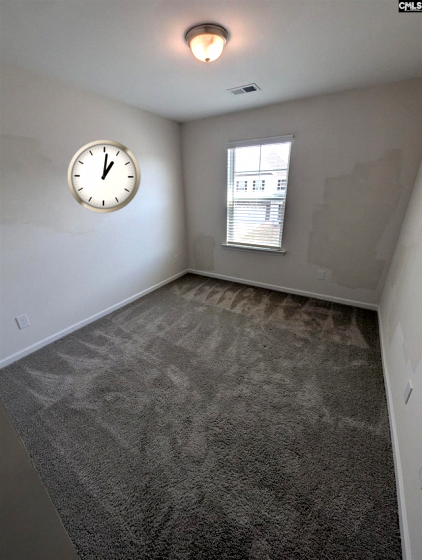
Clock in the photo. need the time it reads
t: 1:01
